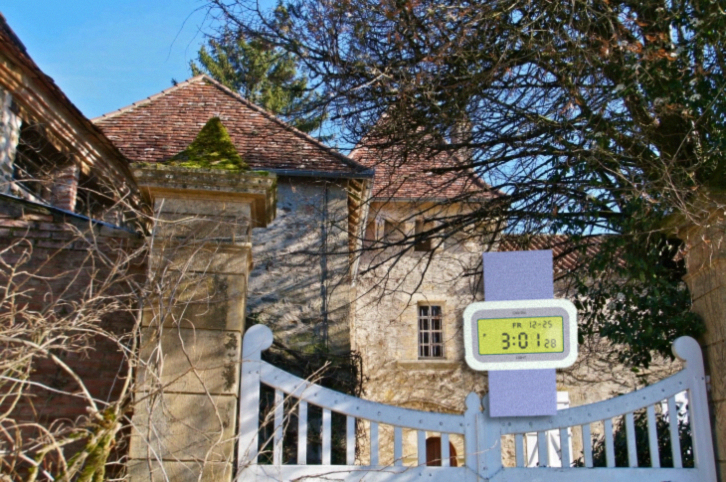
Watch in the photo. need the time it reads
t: 3:01
